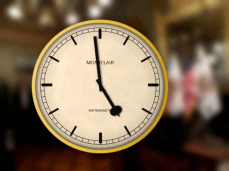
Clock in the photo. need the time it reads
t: 4:59
